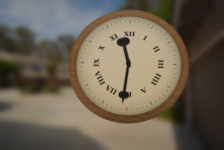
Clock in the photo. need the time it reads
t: 11:31
